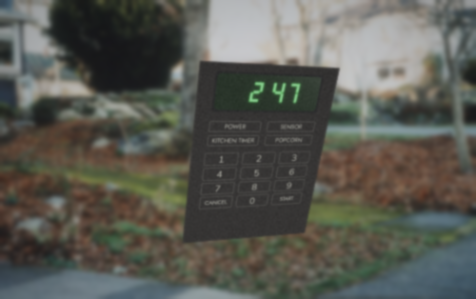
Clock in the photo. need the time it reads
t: 2:47
